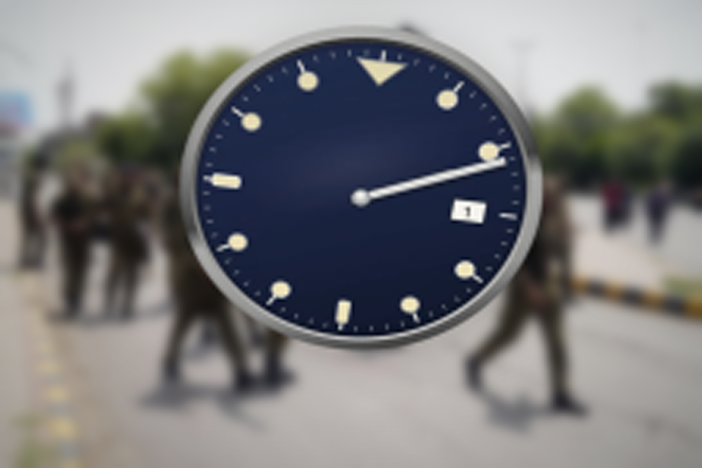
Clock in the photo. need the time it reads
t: 2:11
